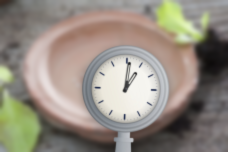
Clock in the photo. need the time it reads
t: 1:01
